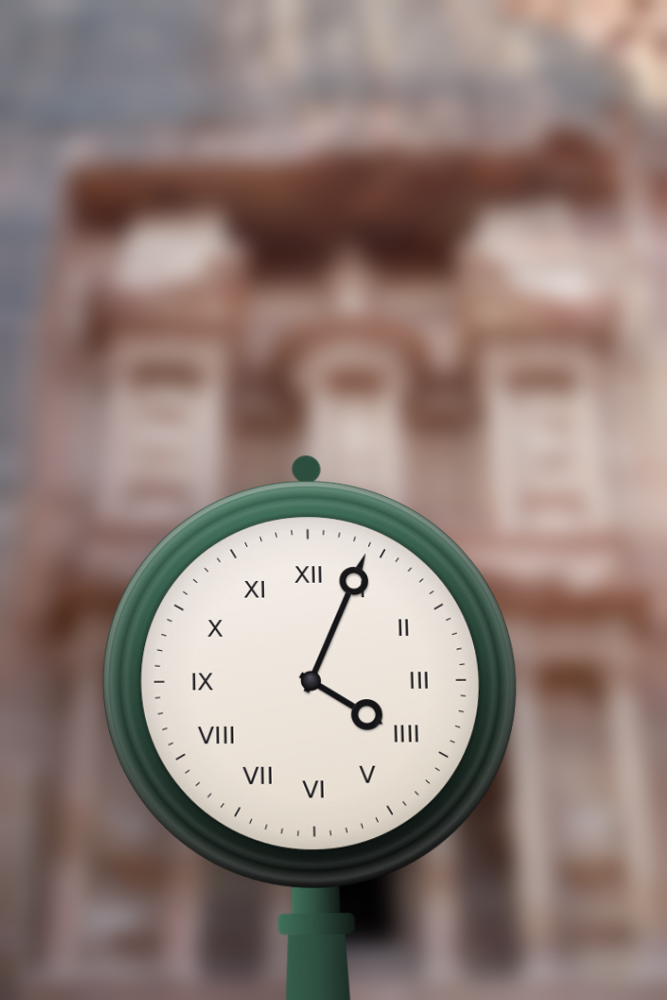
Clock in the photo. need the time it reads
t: 4:04
